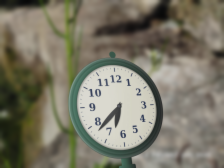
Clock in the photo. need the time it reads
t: 6:38
